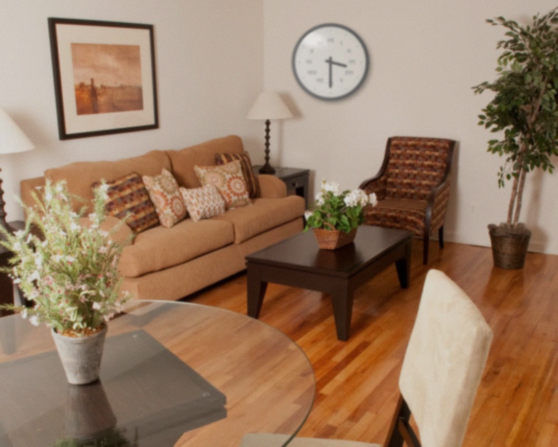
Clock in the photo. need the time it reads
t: 3:30
